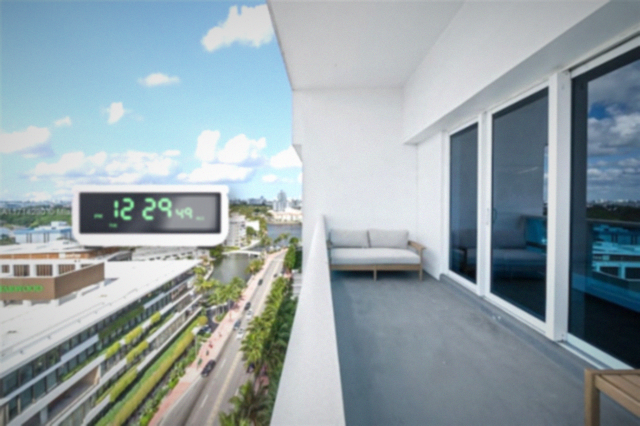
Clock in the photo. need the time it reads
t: 12:29
